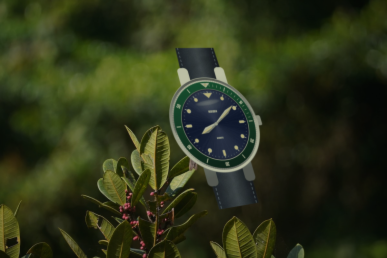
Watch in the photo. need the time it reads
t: 8:09
